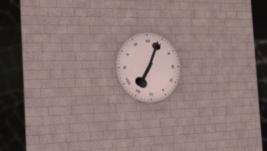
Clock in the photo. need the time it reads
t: 7:04
